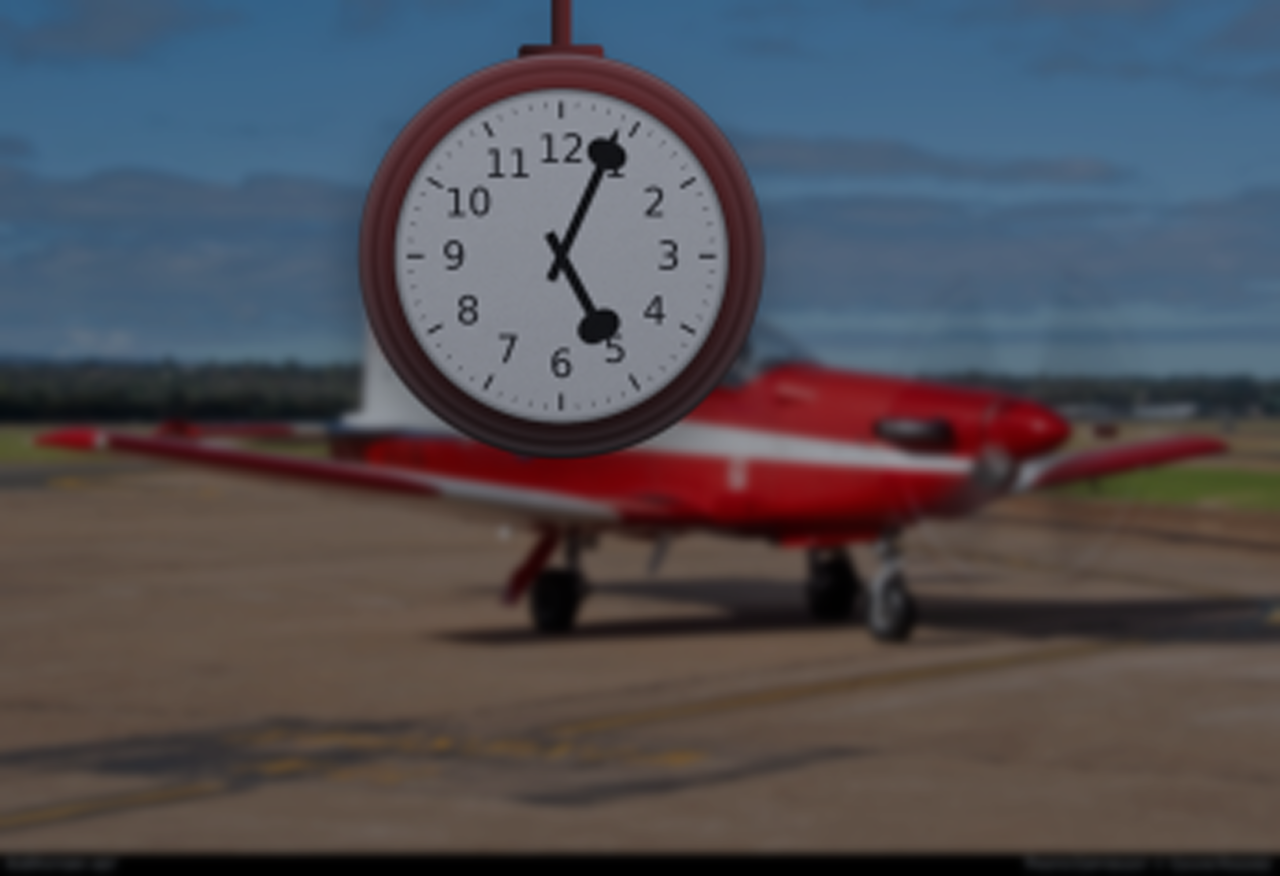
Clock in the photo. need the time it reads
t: 5:04
